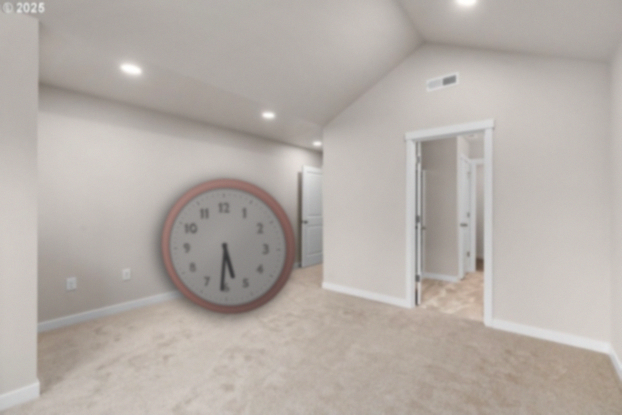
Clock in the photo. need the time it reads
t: 5:31
